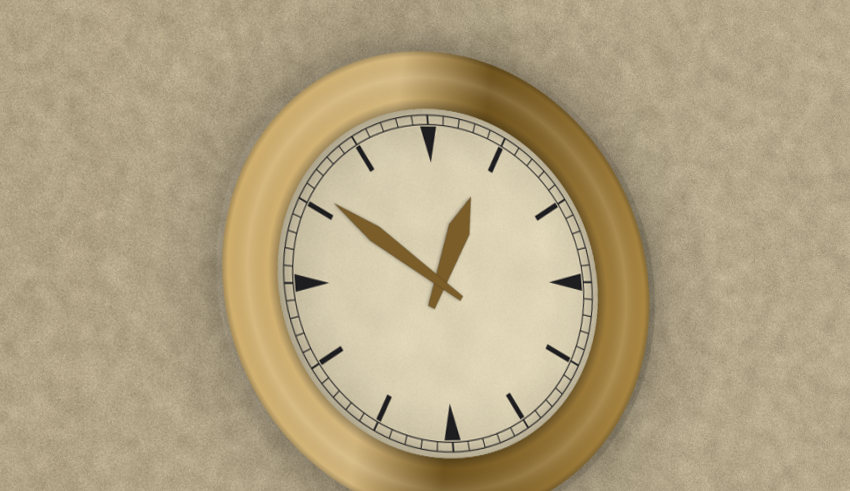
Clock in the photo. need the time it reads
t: 12:51
